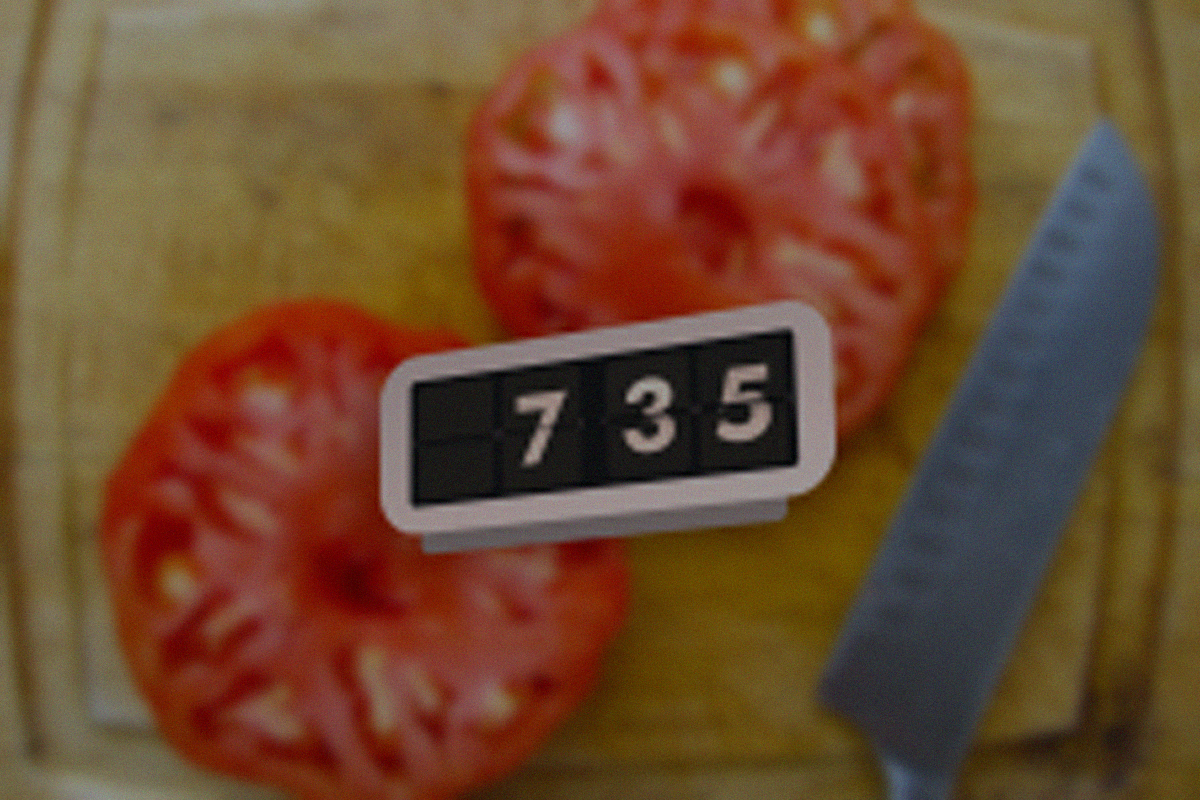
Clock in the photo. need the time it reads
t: 7:35
